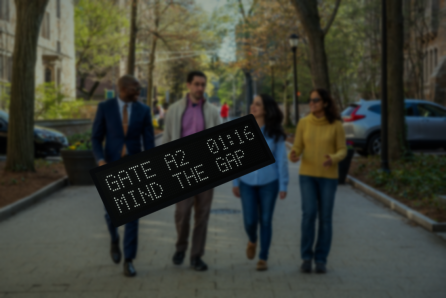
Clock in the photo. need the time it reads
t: 1:16
